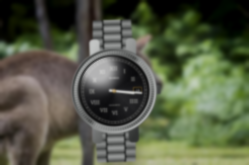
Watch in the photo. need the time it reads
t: 3:16
